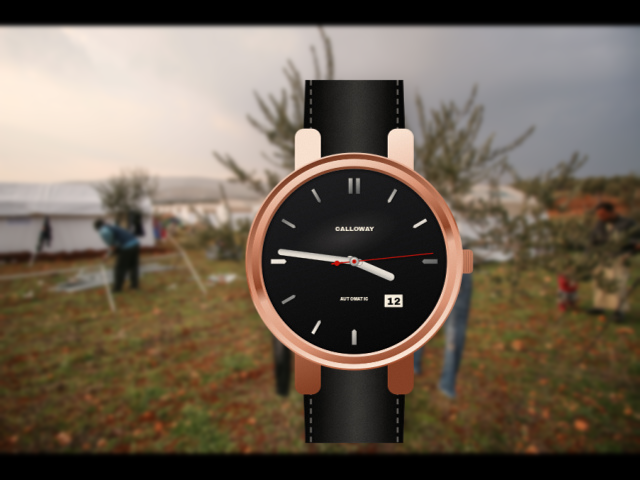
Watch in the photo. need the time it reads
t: 3:46:14
